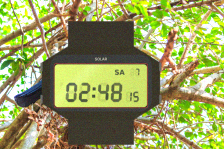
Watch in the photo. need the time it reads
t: 2:48:15
